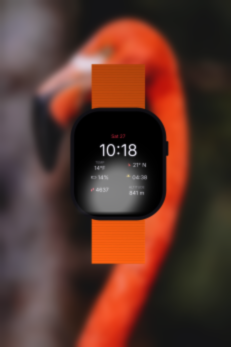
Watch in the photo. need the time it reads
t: 10:18
